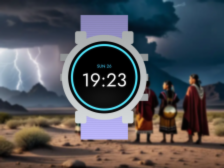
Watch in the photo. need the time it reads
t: 19:23
